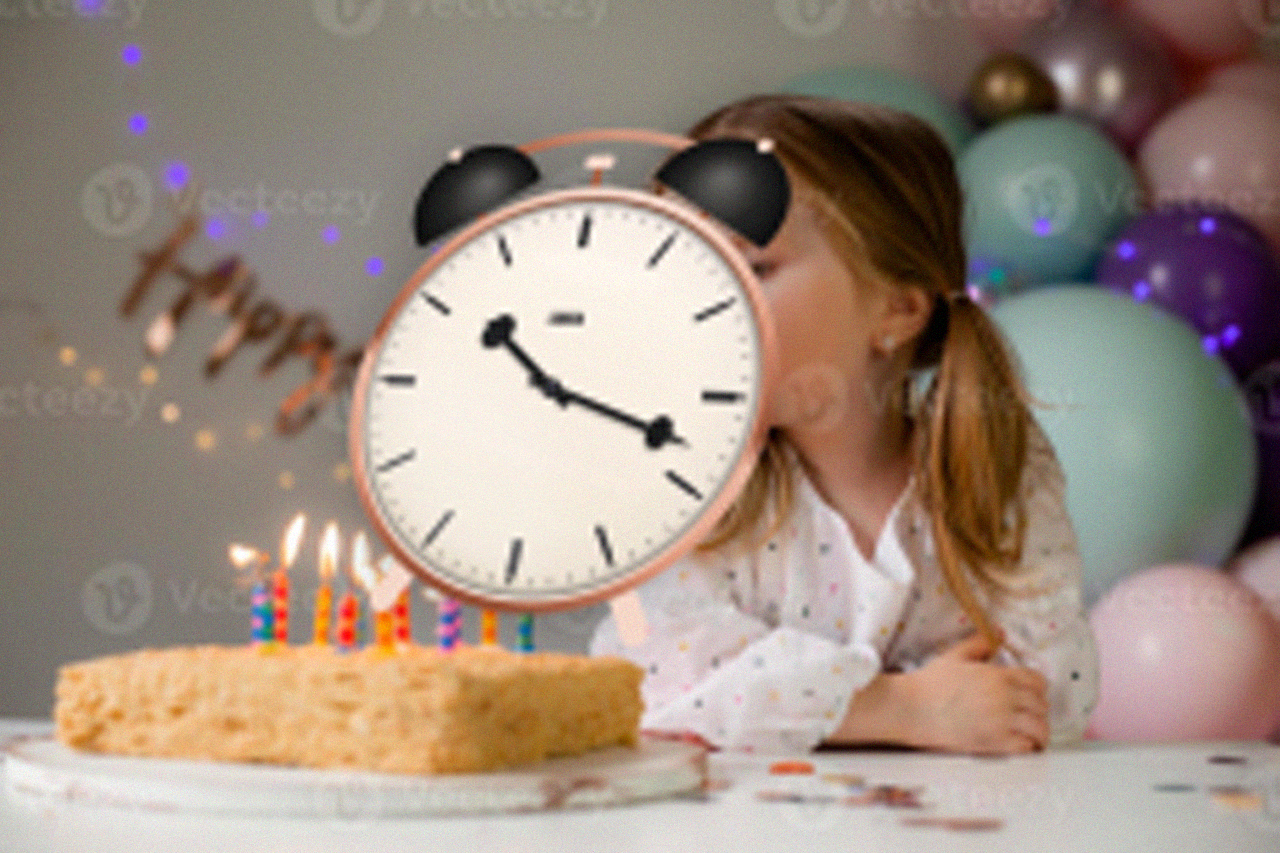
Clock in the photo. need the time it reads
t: 10:18
